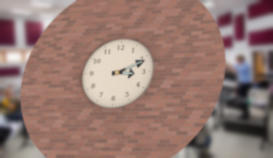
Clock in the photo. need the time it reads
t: 3:11
